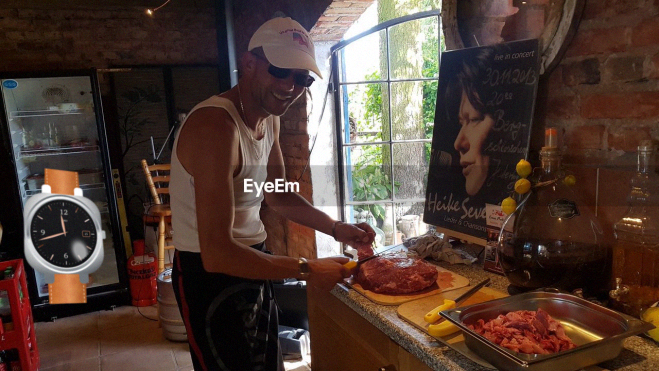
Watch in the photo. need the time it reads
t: 11:42
